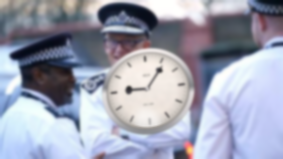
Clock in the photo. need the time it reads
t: 9:06
